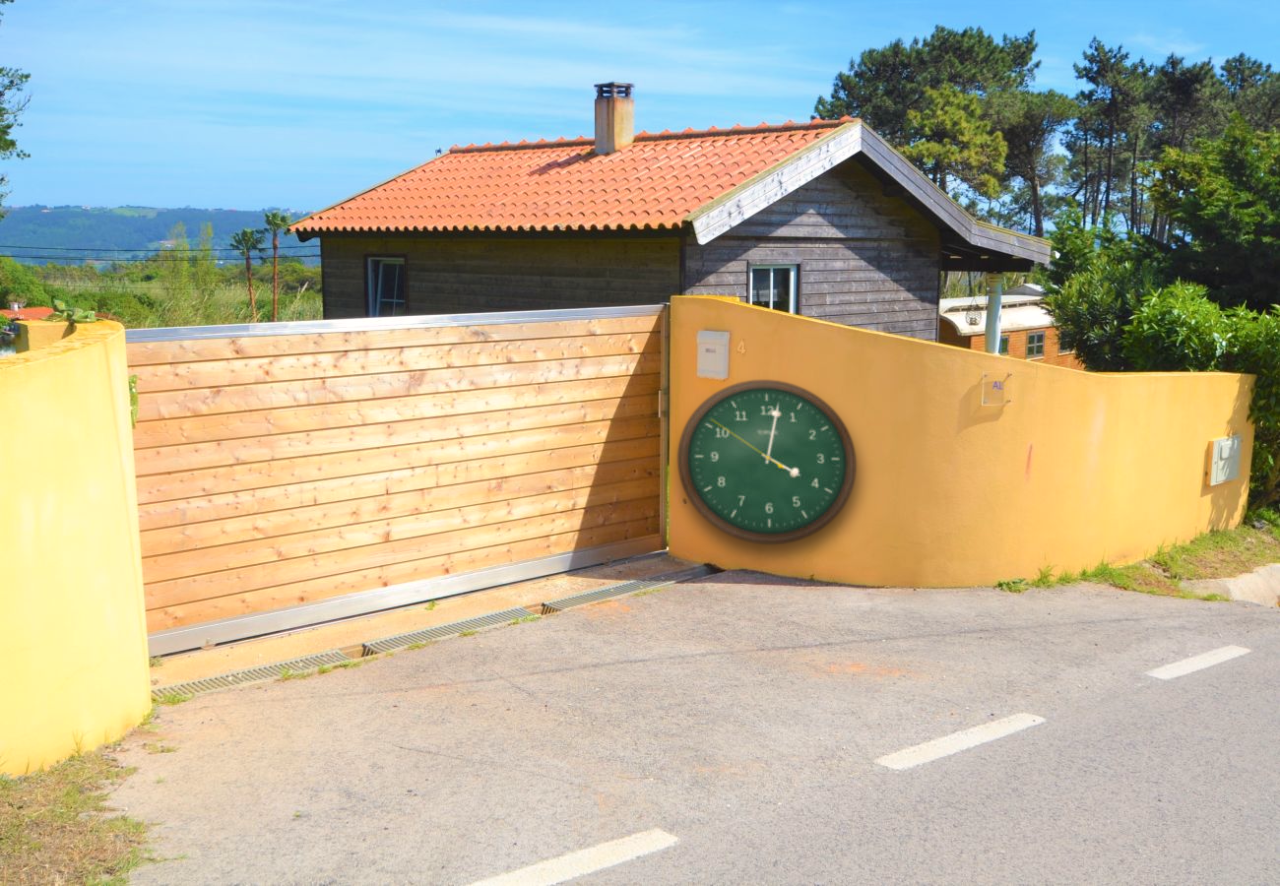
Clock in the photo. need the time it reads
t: 4:01:51
